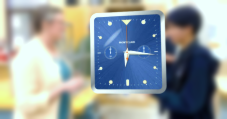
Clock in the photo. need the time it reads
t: 6:16
